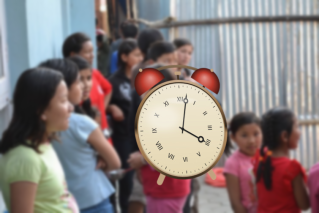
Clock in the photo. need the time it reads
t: 4:02
